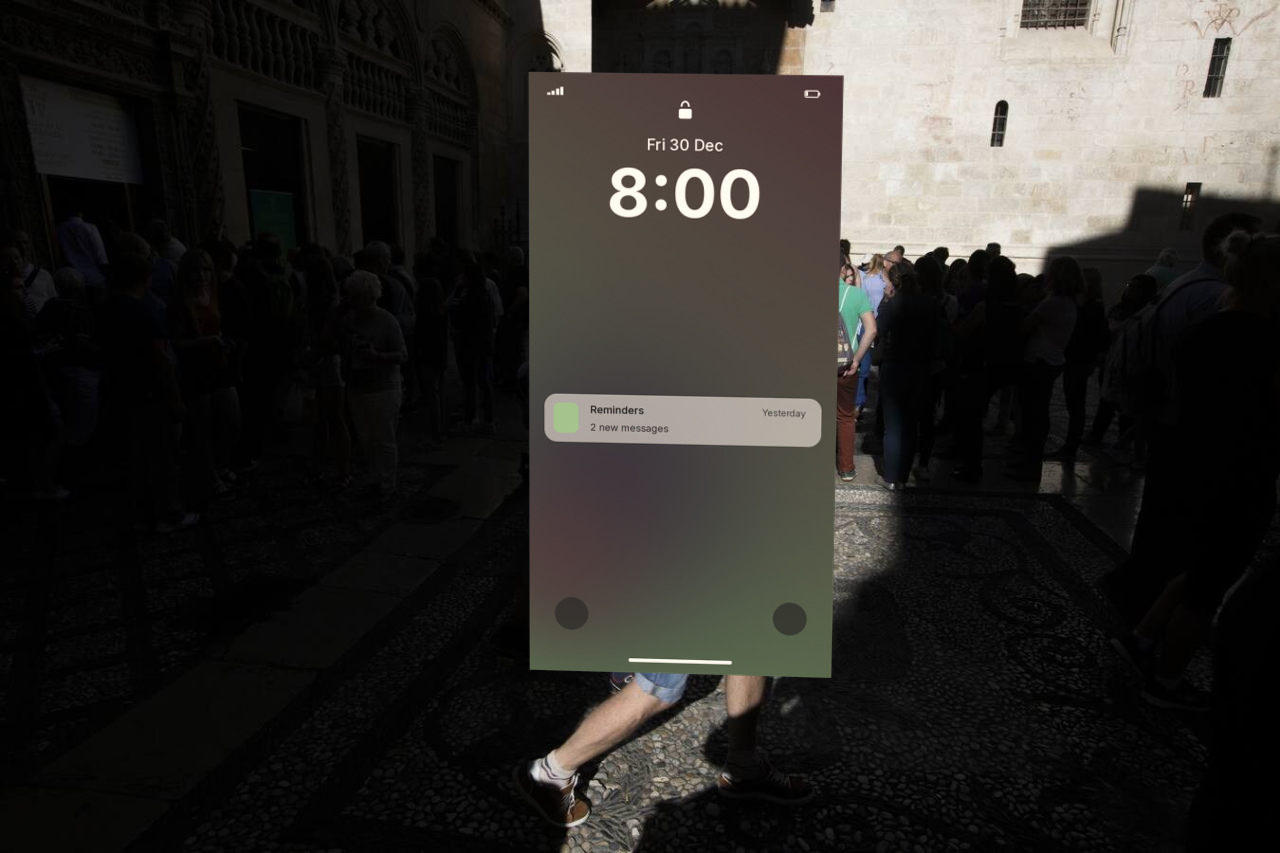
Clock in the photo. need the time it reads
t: 8:00
